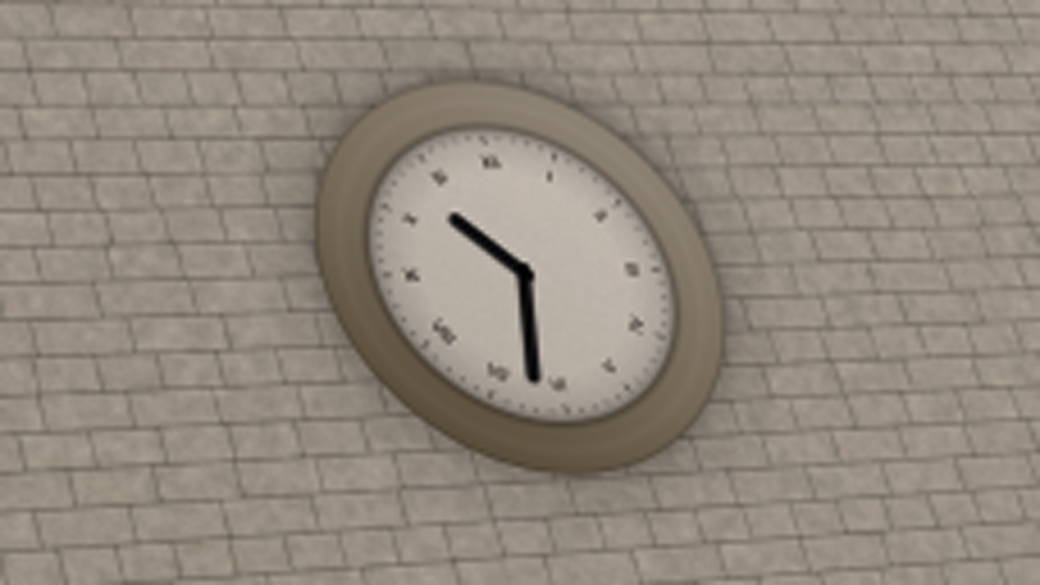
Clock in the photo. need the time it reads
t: 10:32
